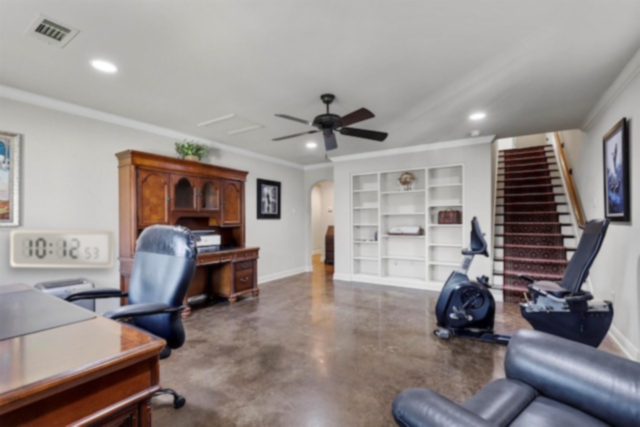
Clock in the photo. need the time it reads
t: 10:12:53
